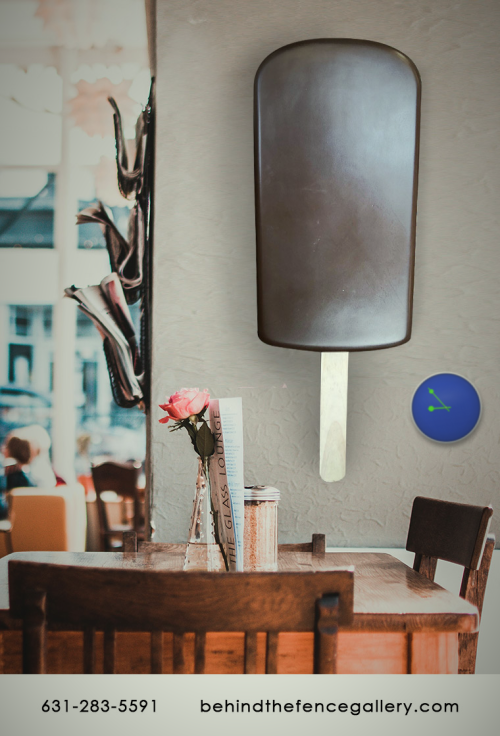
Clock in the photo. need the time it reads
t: 8:53
